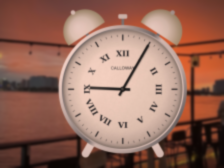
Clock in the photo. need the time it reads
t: 9:05
